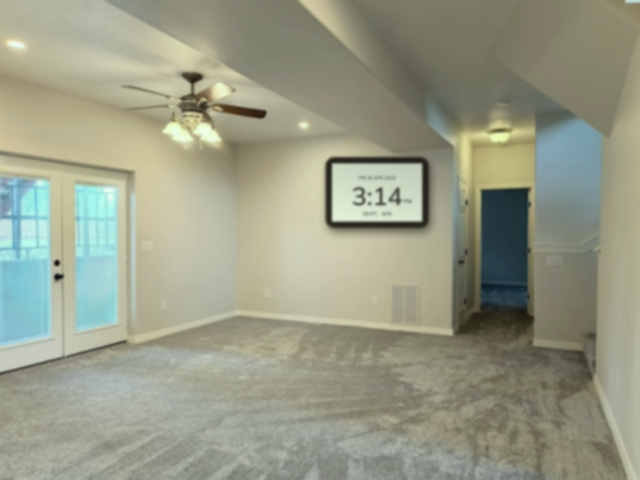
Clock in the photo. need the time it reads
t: 3:14
